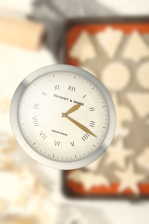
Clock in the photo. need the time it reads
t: 1:18
